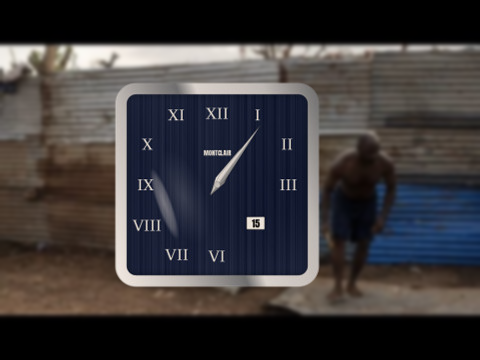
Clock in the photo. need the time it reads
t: 1:06
